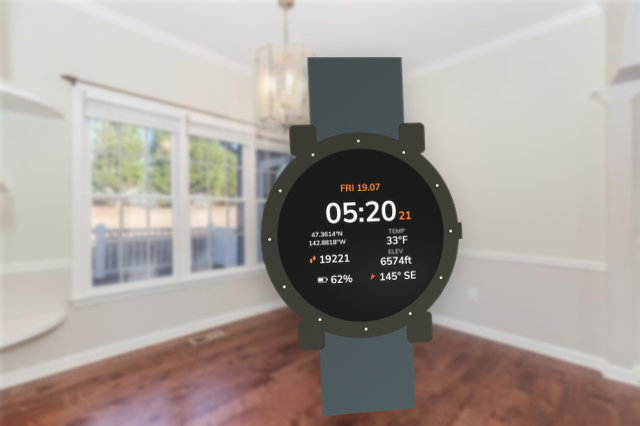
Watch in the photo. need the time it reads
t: 5:20:21
